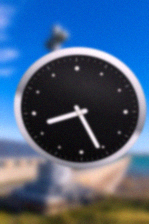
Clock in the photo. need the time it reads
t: 8:26
